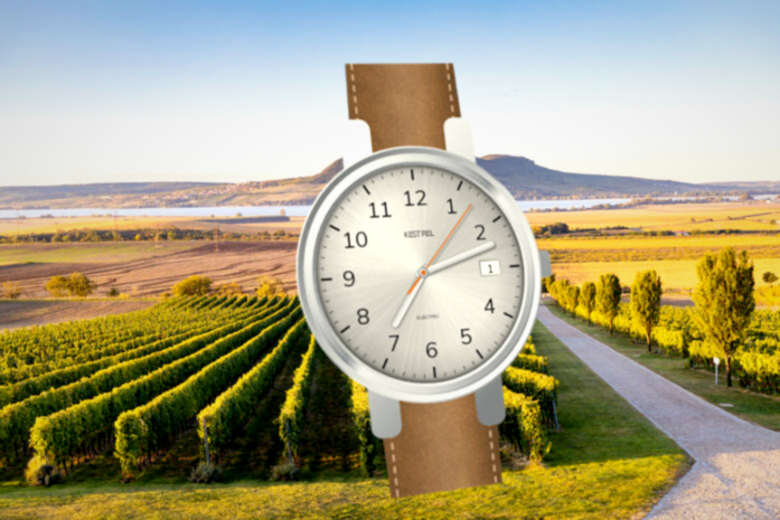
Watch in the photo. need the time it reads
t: 7:12:07
